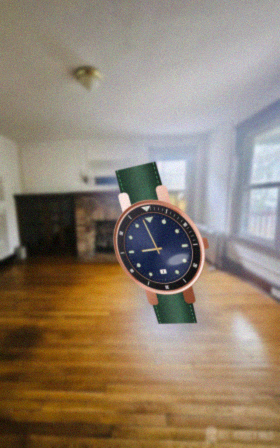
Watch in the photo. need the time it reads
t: 8:58
